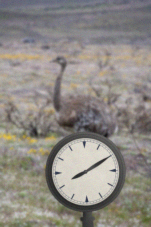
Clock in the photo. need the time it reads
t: 8:10
